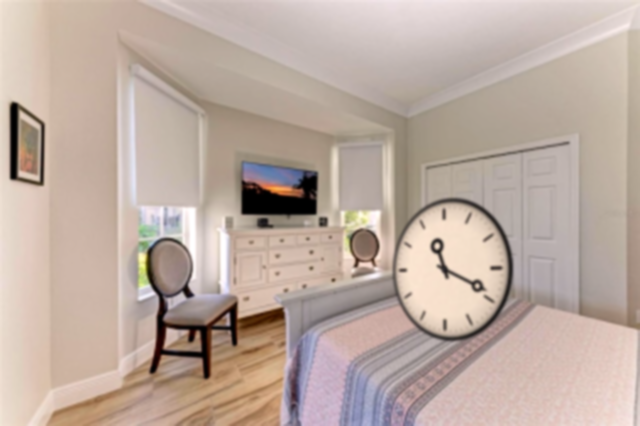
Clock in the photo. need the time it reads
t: 11:19
